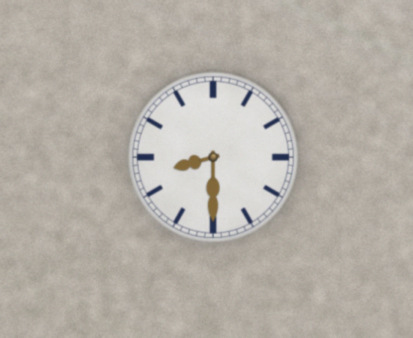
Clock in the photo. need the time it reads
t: 8:30
